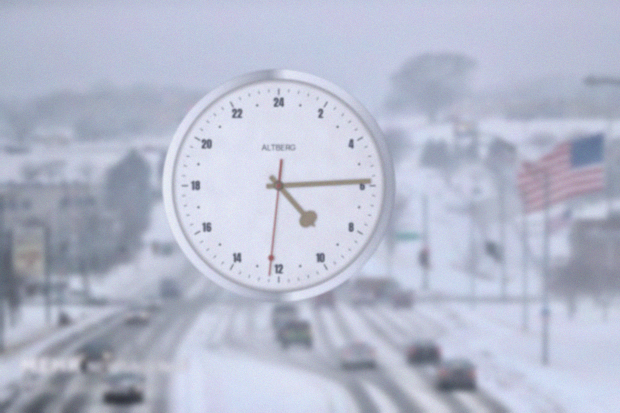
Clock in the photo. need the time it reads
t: 9:14:31
